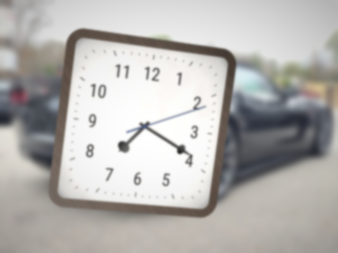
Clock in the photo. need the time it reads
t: 7:19:11
